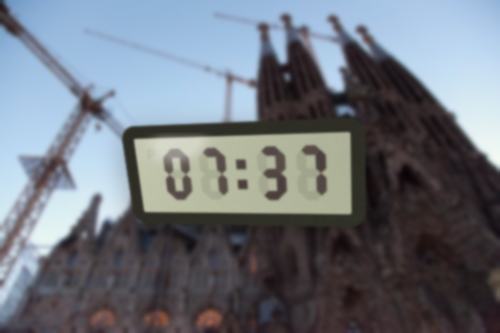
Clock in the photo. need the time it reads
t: 7:37
